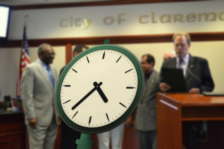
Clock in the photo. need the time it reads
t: 4:37
